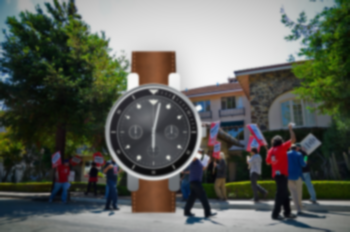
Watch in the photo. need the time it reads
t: 6:02
